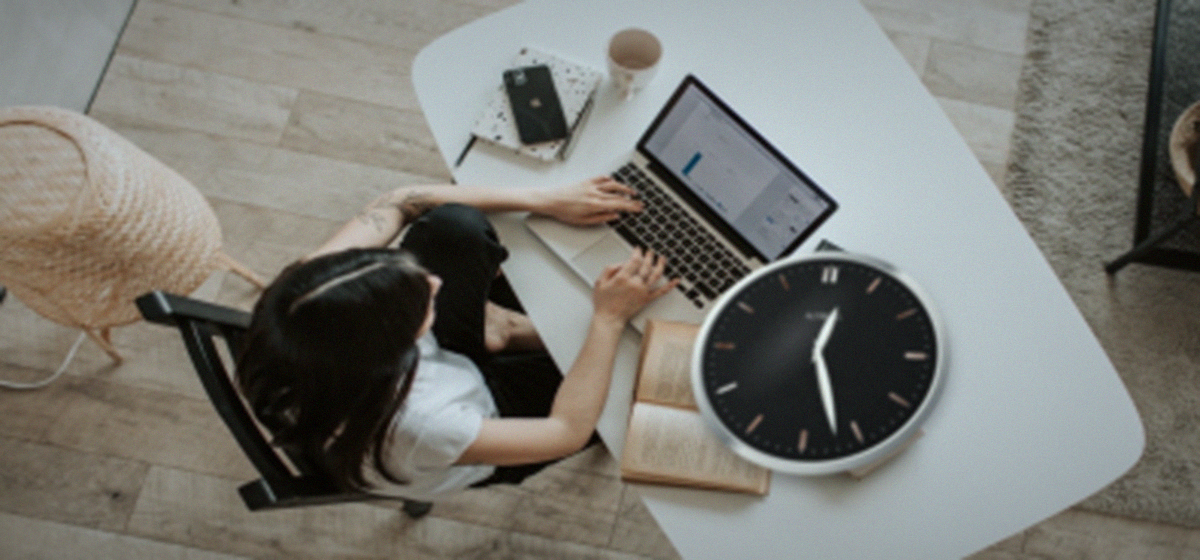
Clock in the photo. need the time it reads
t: 12:27
